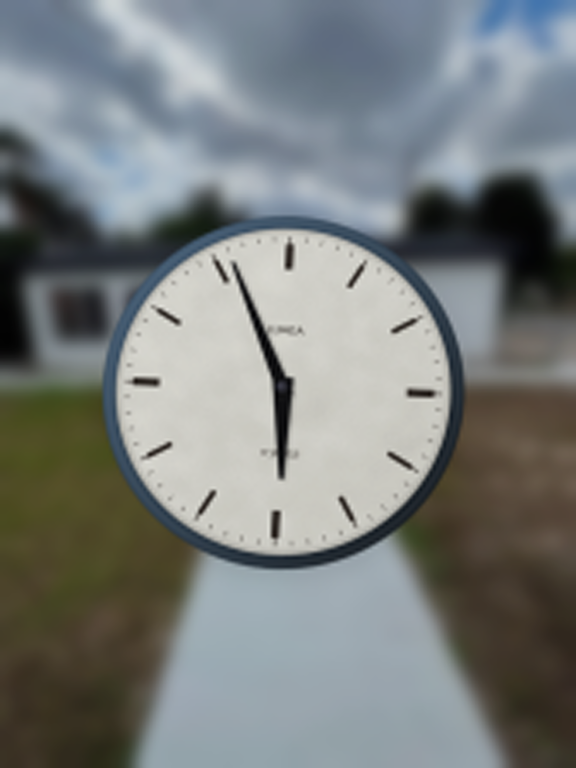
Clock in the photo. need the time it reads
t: 5:56
